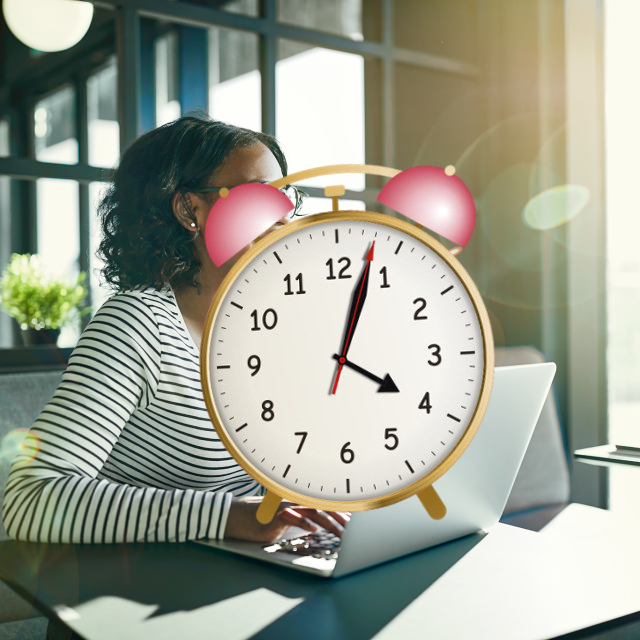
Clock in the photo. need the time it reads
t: 4:03:03
